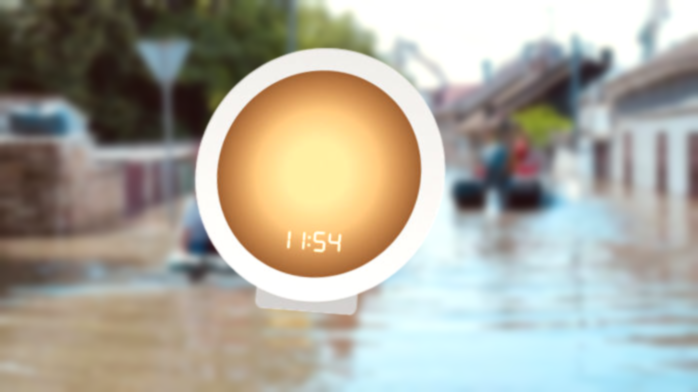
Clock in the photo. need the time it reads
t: 11:54
